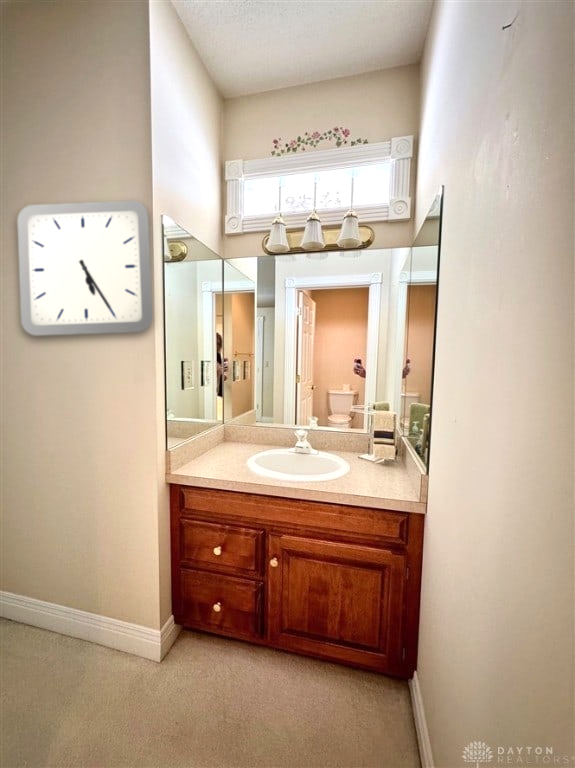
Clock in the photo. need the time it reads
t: 5:25
